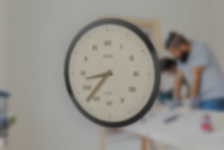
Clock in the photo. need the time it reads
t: 8:37
